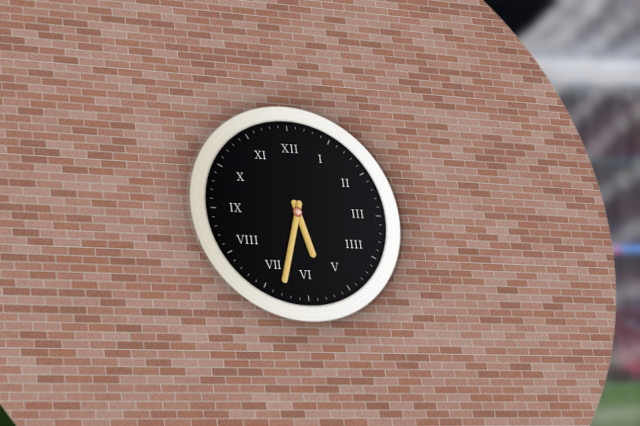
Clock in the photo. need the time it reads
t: 5:33
